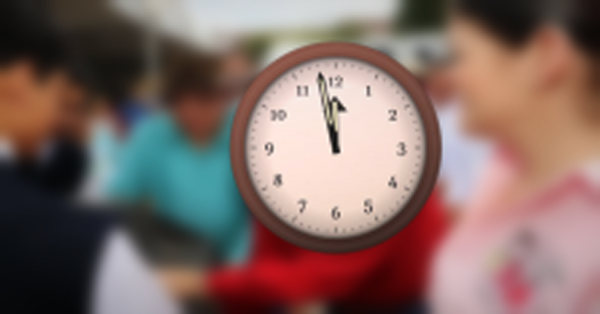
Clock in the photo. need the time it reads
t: 11:58
